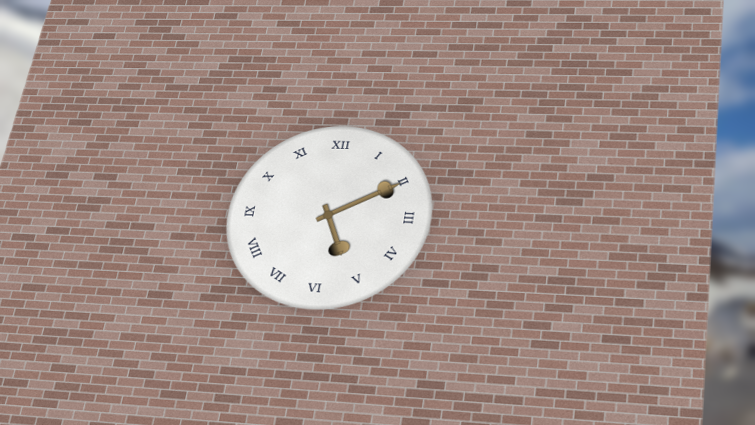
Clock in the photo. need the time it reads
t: 5:10
